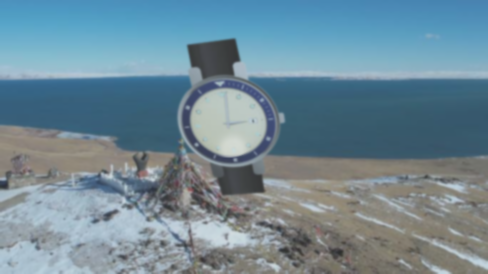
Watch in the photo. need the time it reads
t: 3:01
